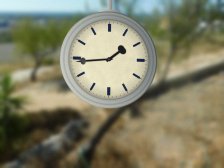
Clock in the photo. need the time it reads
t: 1:44
